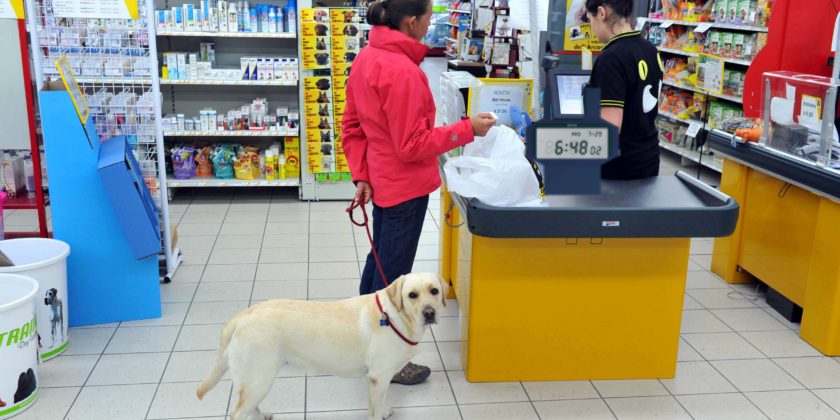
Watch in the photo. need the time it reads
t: 6:48
